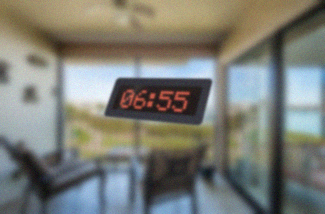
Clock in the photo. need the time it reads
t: 6:55
